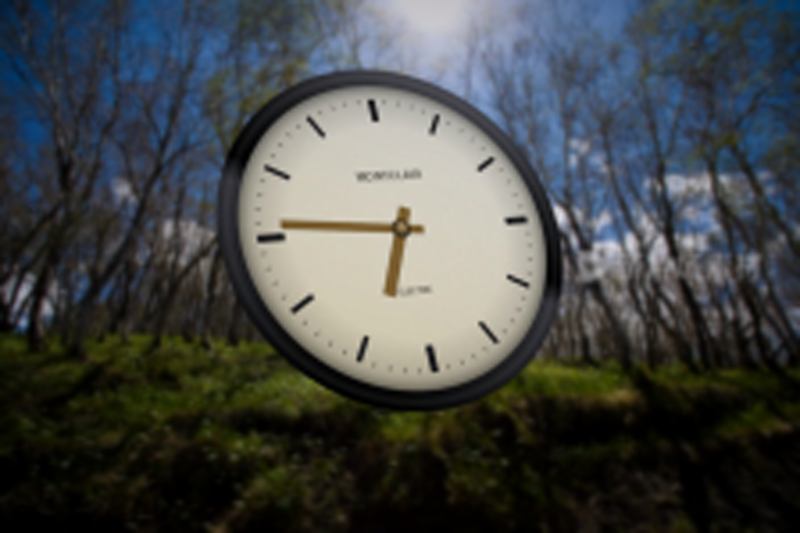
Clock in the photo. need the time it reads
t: 6:46
